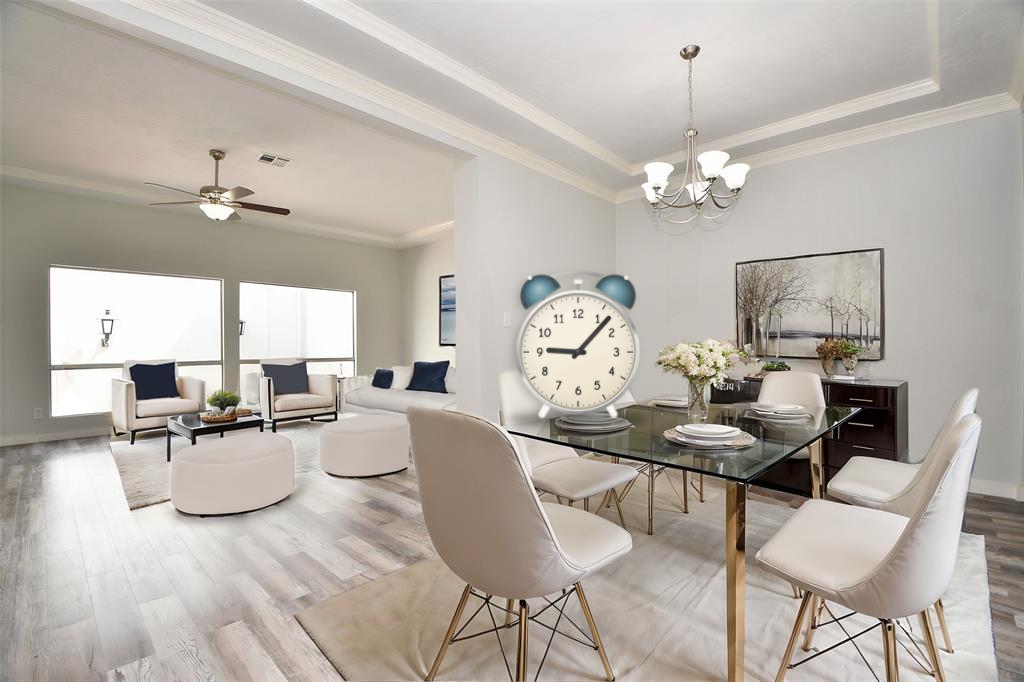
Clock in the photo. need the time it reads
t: 9:07
